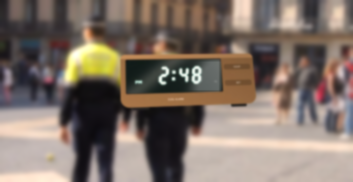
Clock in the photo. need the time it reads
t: 2:48
